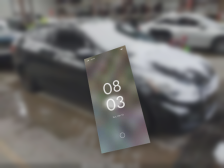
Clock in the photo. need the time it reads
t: 8:03
